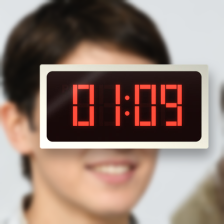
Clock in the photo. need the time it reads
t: 1:09
